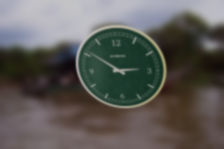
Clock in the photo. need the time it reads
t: 2:51
